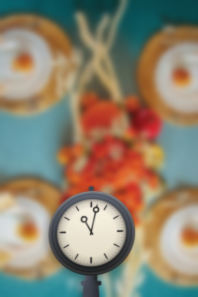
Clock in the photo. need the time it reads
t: 11:02
